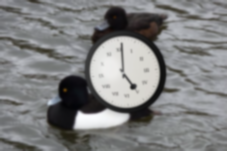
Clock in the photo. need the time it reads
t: 5:01
